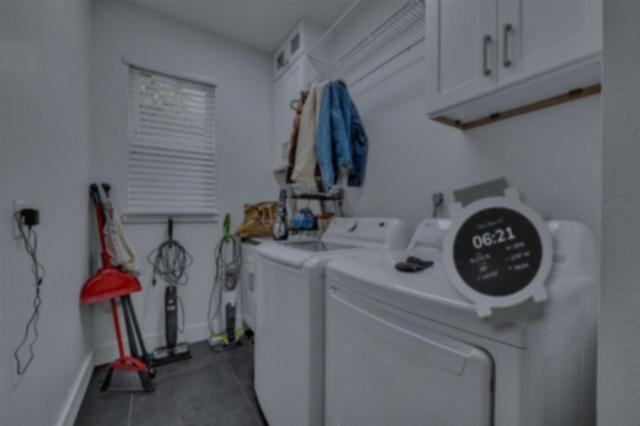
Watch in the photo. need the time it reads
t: 6:21
